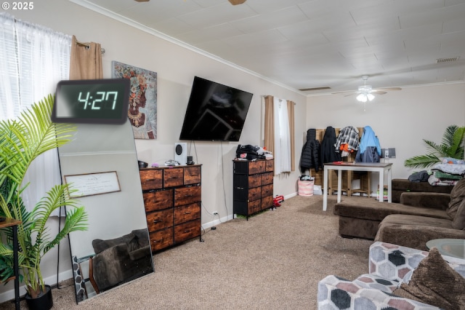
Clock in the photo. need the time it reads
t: 4:27
